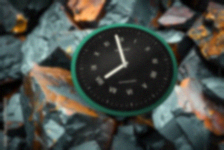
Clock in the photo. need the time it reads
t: 7:59
